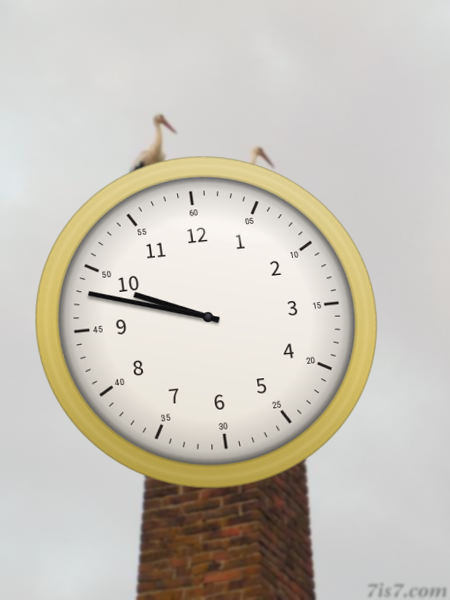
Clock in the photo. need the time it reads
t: 9:48
